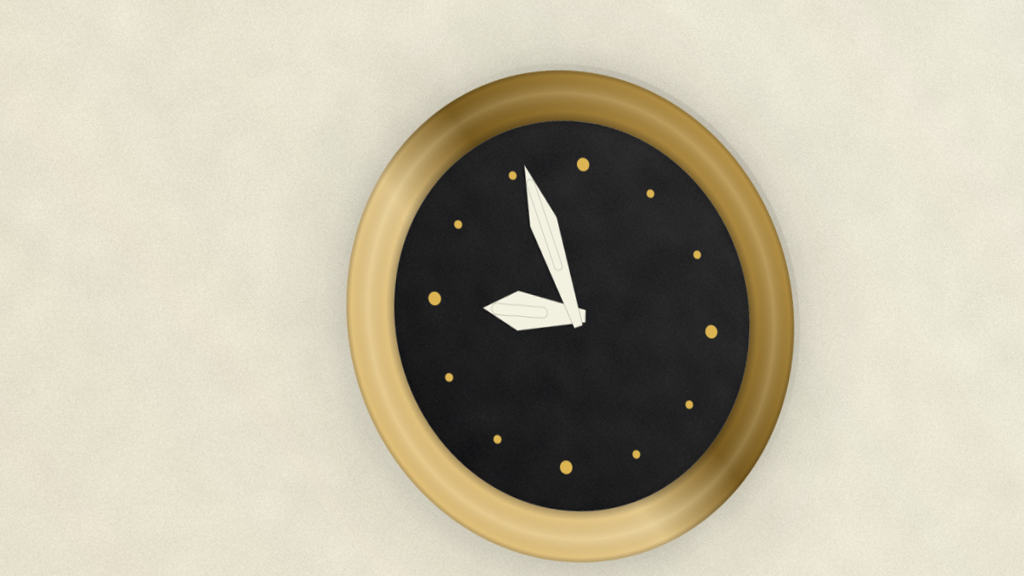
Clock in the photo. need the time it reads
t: 8:56
